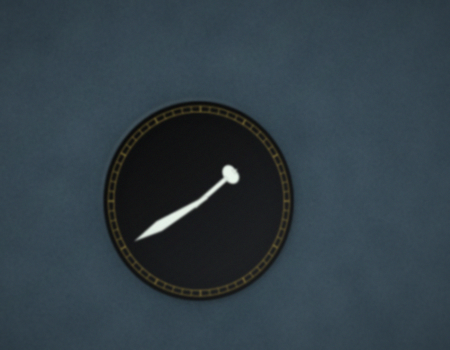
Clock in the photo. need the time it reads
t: 1:40
